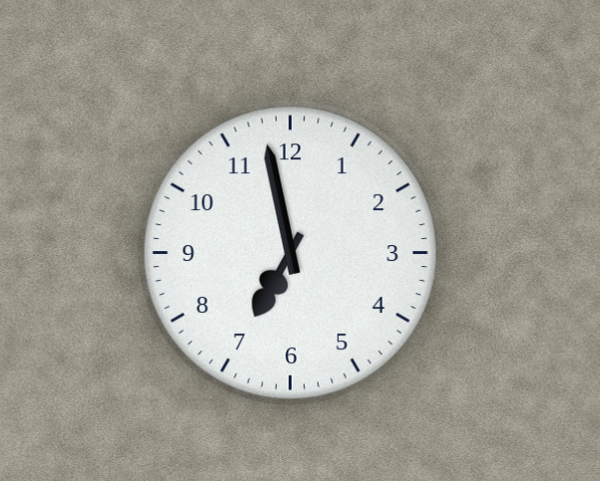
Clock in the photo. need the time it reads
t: 6:58
